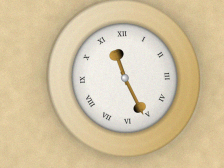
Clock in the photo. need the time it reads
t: 11:26
